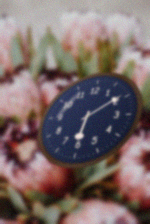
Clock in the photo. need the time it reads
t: 6:09
